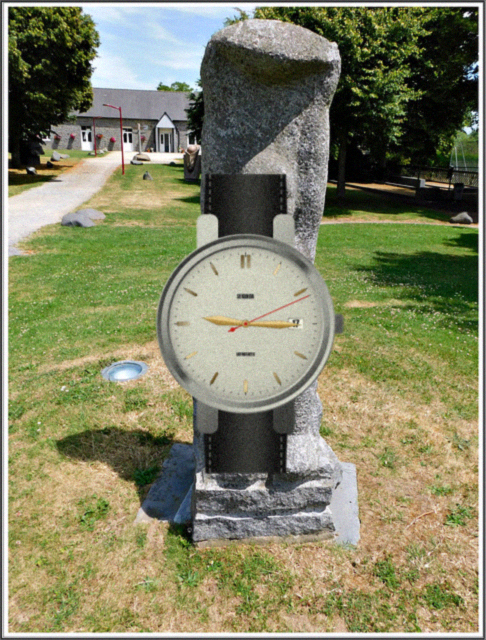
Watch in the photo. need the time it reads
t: 9:15:11
